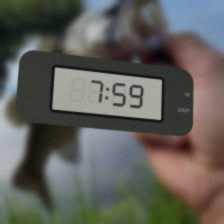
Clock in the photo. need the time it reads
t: 7:59
